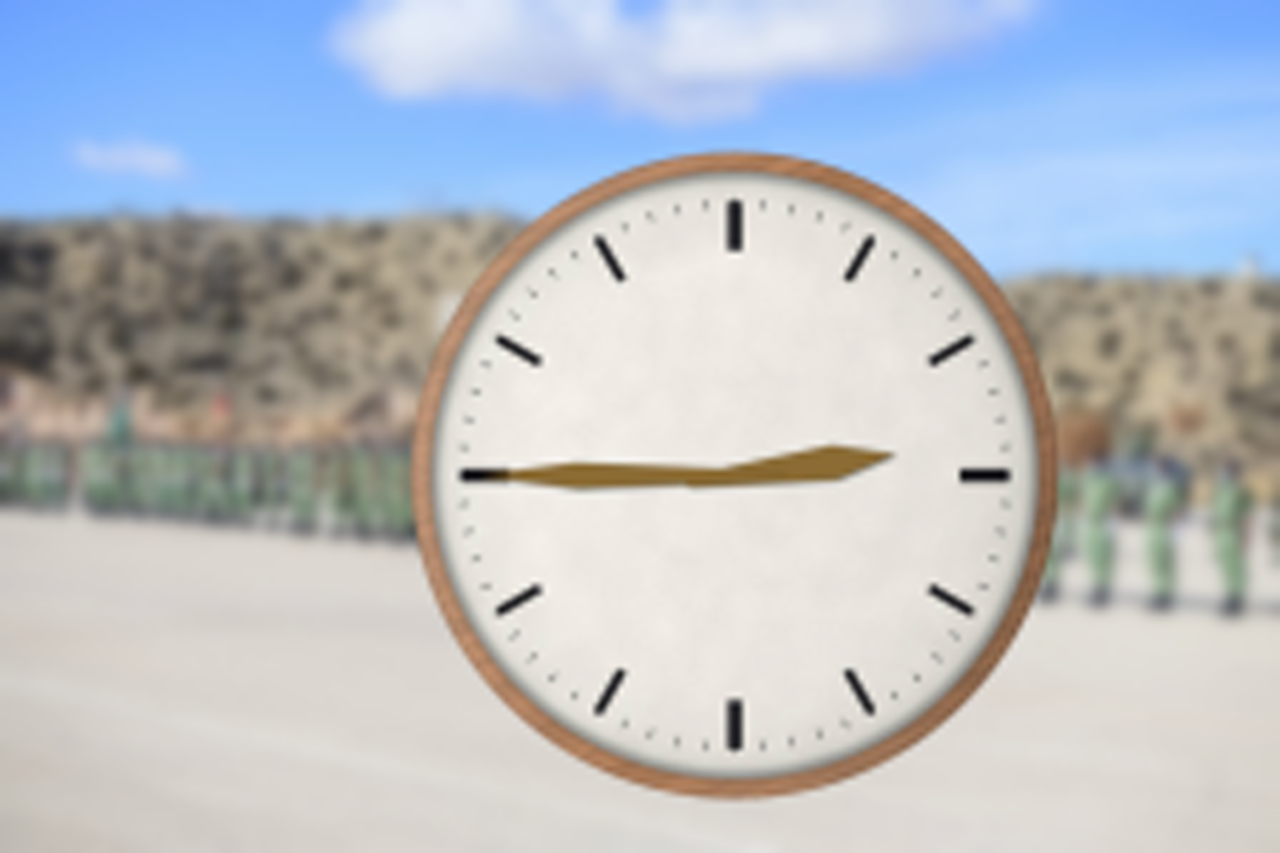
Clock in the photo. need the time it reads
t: 2:45
